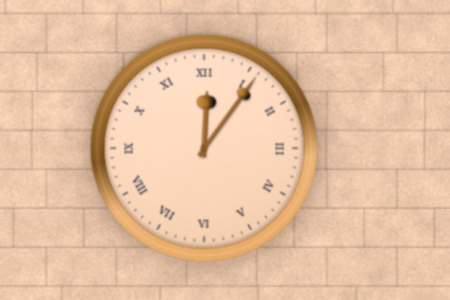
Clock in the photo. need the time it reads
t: 12:06
